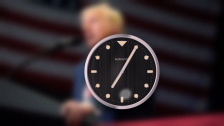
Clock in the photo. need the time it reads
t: 7:05
